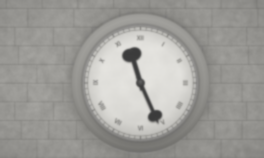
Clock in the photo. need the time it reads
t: 11:26
